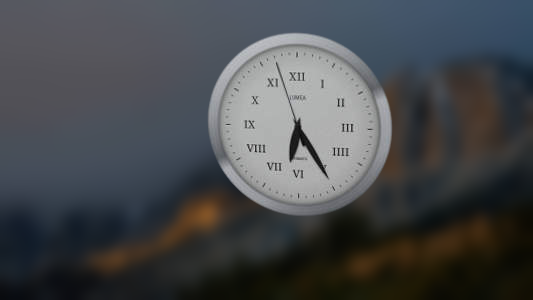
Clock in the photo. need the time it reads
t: 6:24:57
